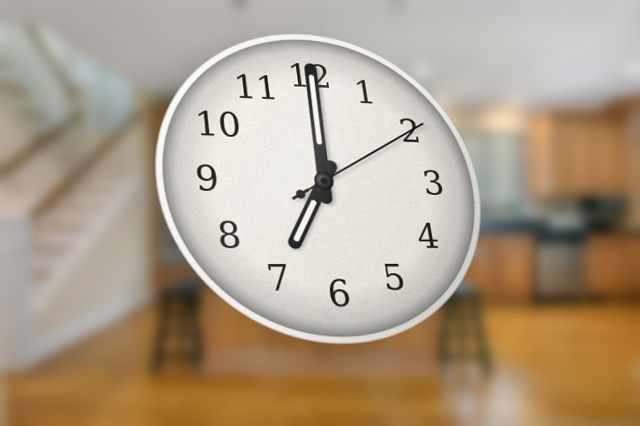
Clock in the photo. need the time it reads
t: 7:00:10
